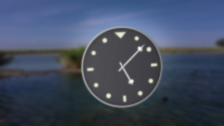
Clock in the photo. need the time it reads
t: 5:08
